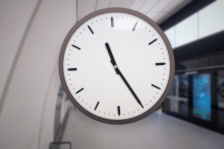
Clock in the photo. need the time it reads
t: 11:25
